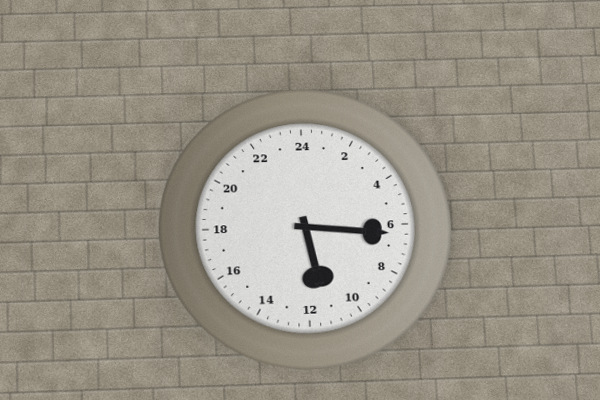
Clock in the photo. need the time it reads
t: 11:16
